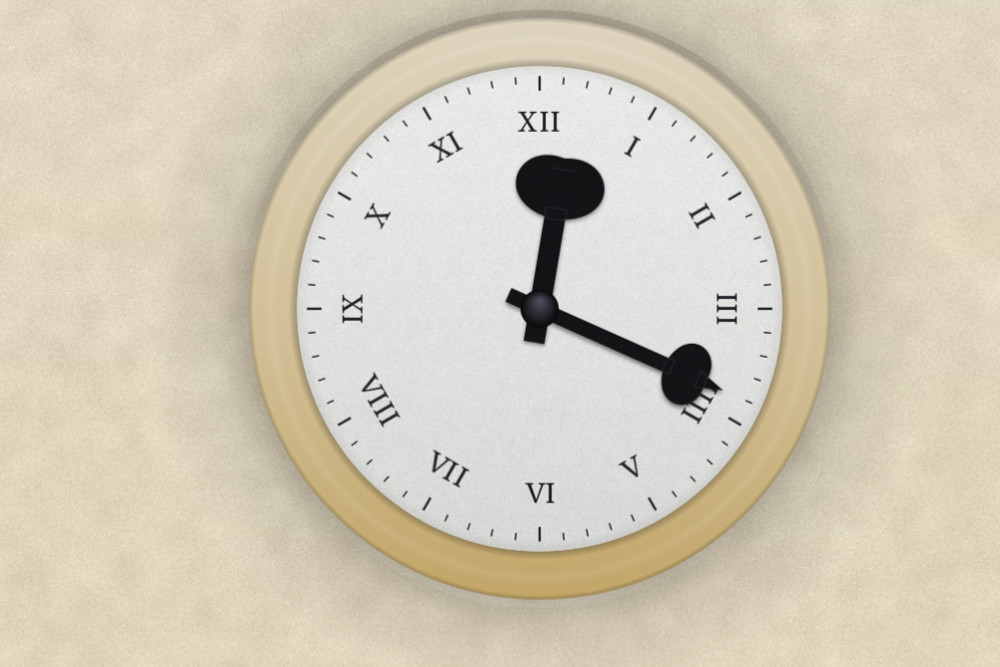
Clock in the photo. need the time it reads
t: 12:19
